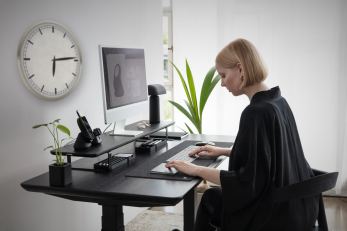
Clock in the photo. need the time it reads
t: 6:14
